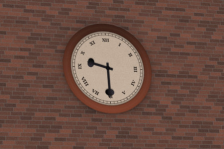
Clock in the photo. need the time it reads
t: 9:30
